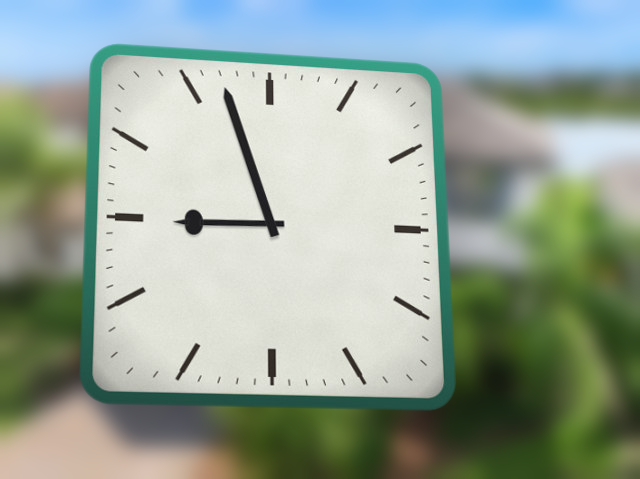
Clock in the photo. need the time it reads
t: 8:57
